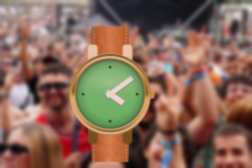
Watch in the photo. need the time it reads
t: 4:09
